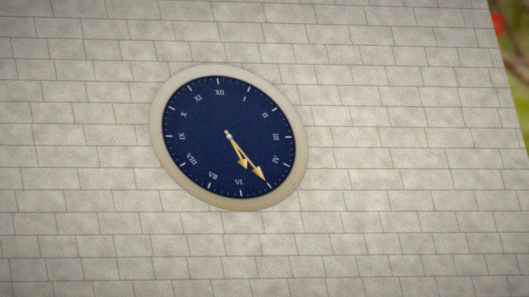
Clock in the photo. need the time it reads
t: 5:25
